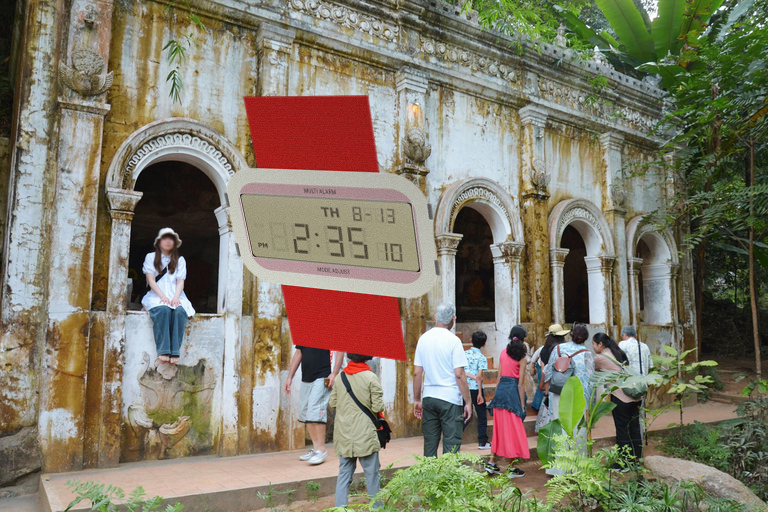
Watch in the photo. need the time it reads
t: 2:35:10
